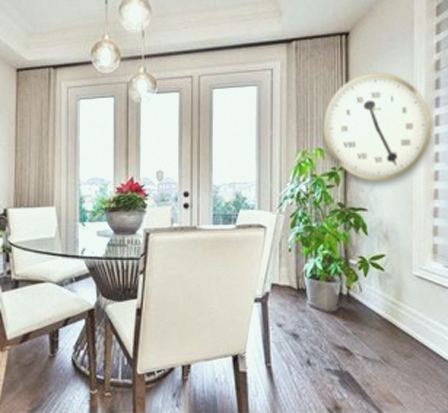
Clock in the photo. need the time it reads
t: 11:26
